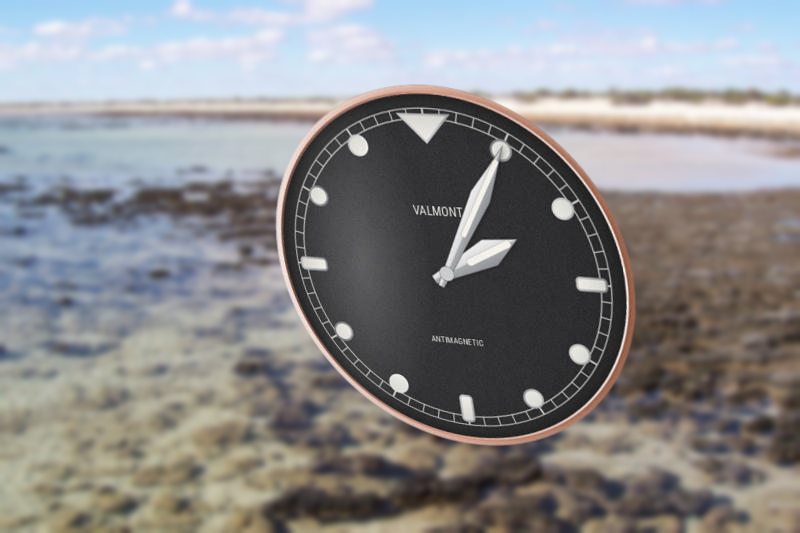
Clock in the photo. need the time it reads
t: 2:05
